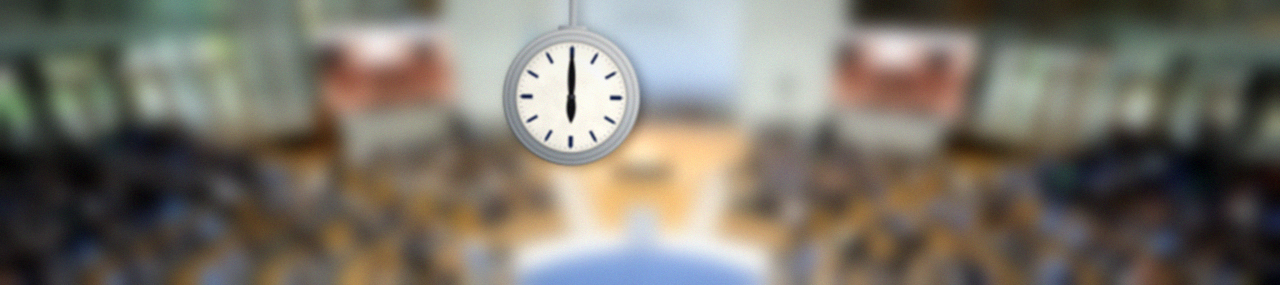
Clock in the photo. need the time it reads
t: 6:00
